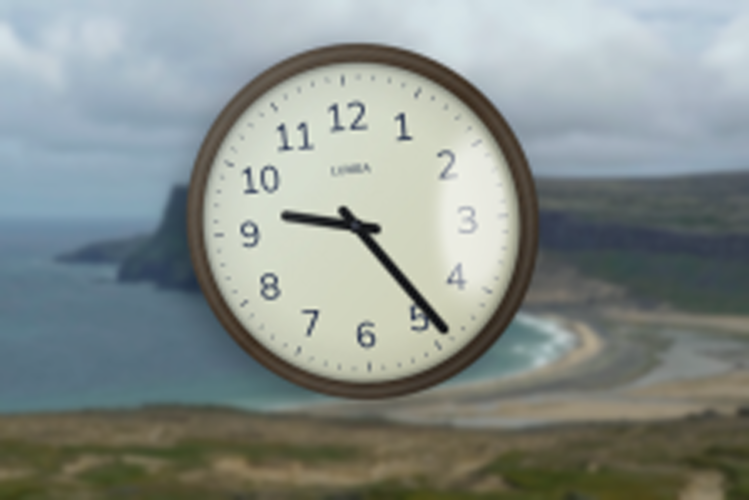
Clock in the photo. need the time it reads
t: 9:24
